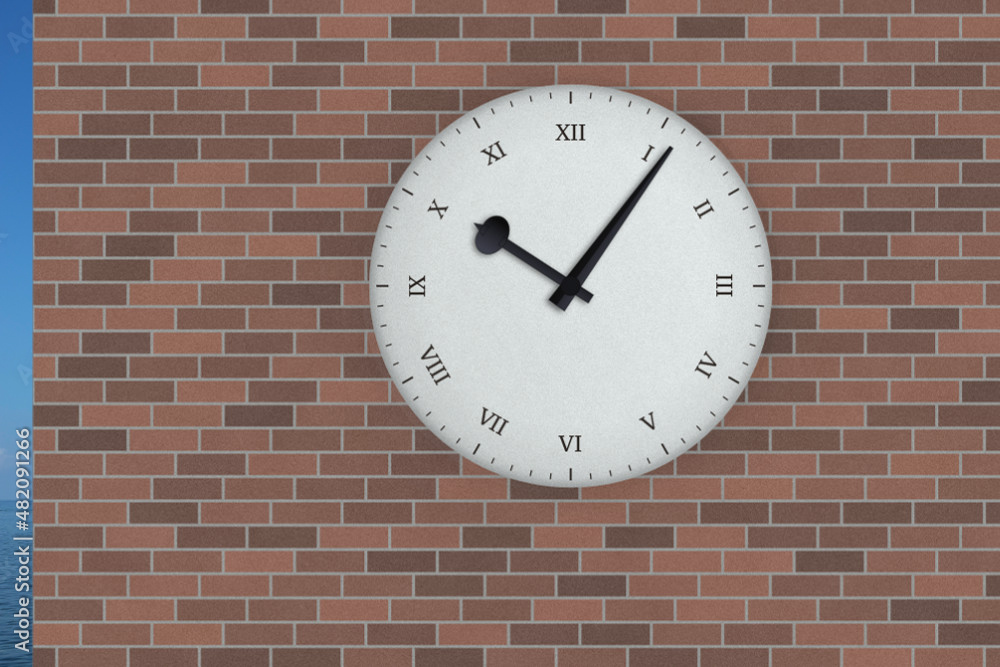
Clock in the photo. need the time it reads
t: 10:06
